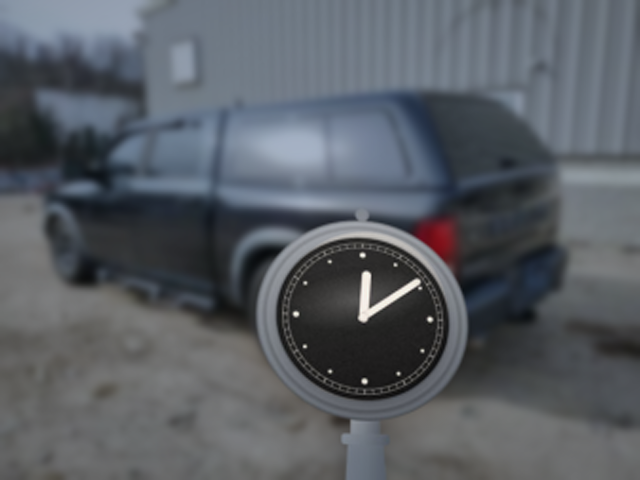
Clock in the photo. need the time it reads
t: 12:09
